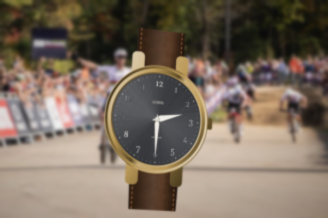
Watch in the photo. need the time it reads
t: 2:30
